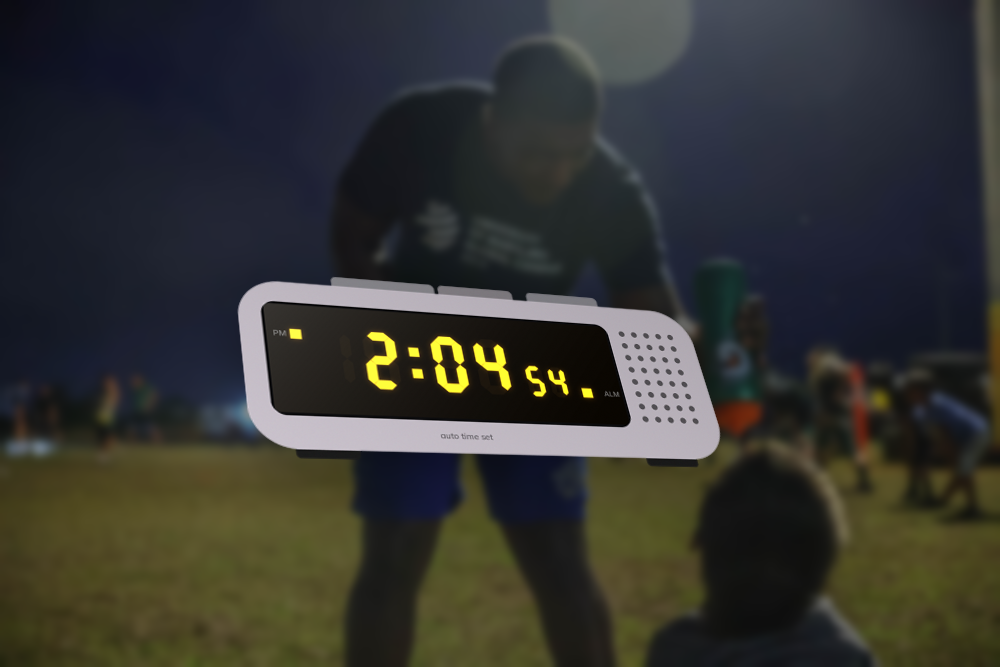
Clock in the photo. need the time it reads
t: 2:04:54
